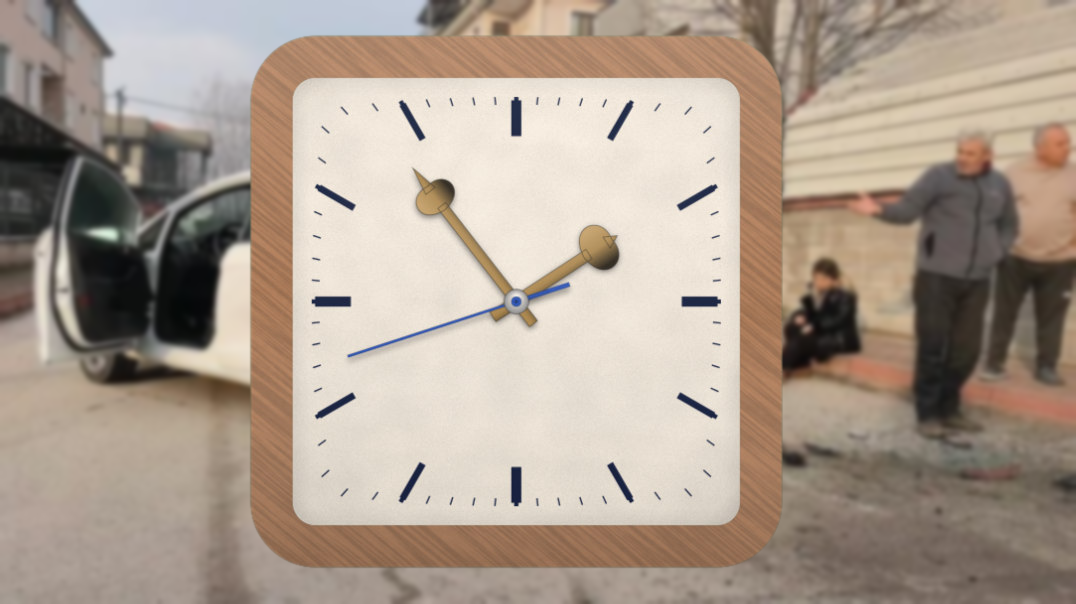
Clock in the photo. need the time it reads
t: 1:53:42
